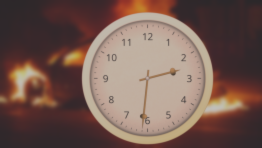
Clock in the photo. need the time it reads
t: 2:31
